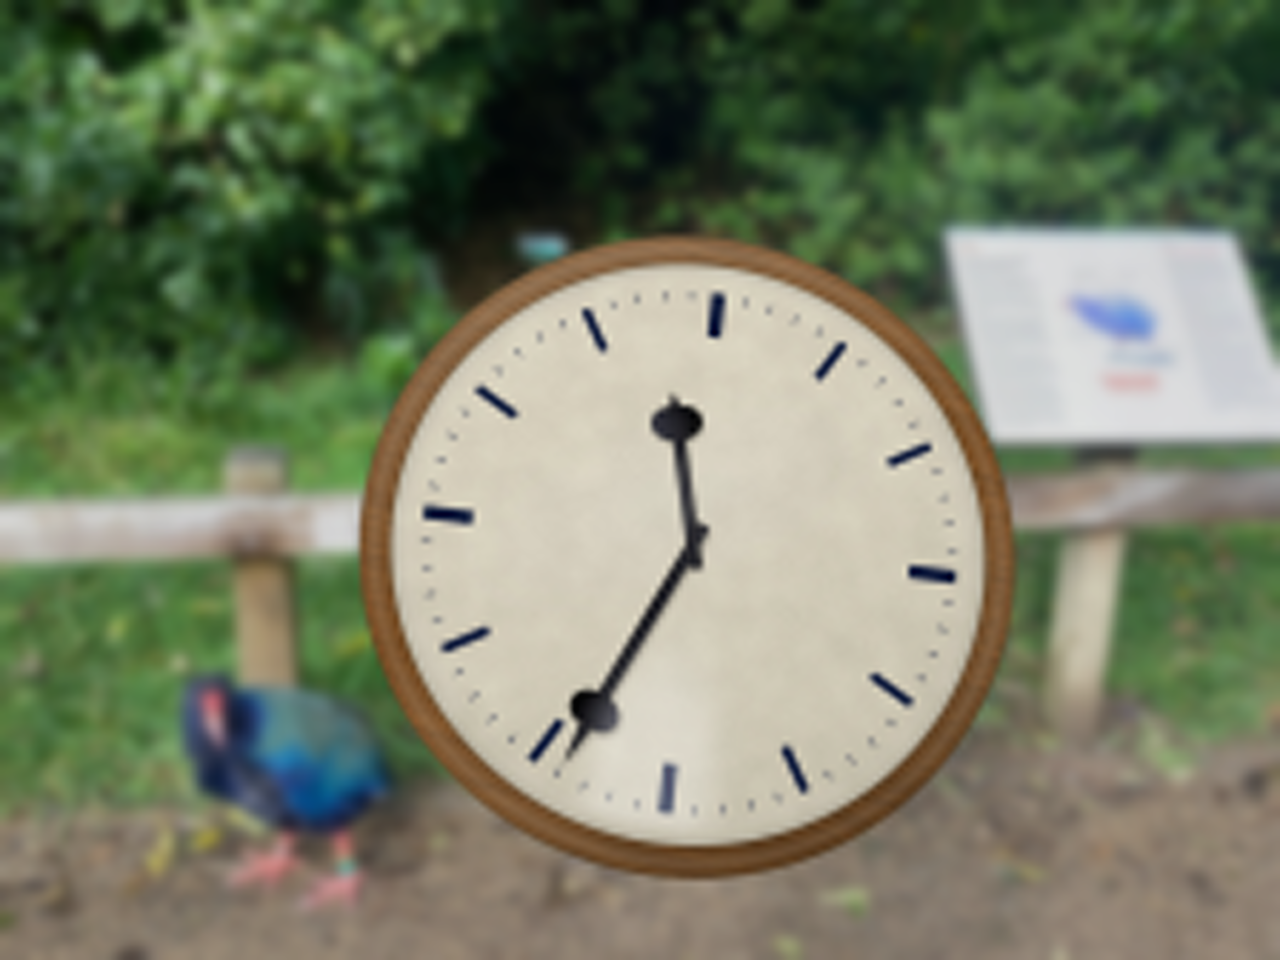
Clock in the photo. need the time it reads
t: 11:34
